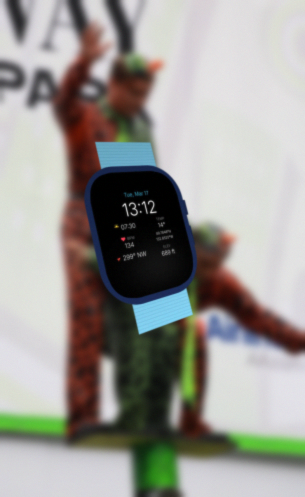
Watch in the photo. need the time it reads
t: 13:12
